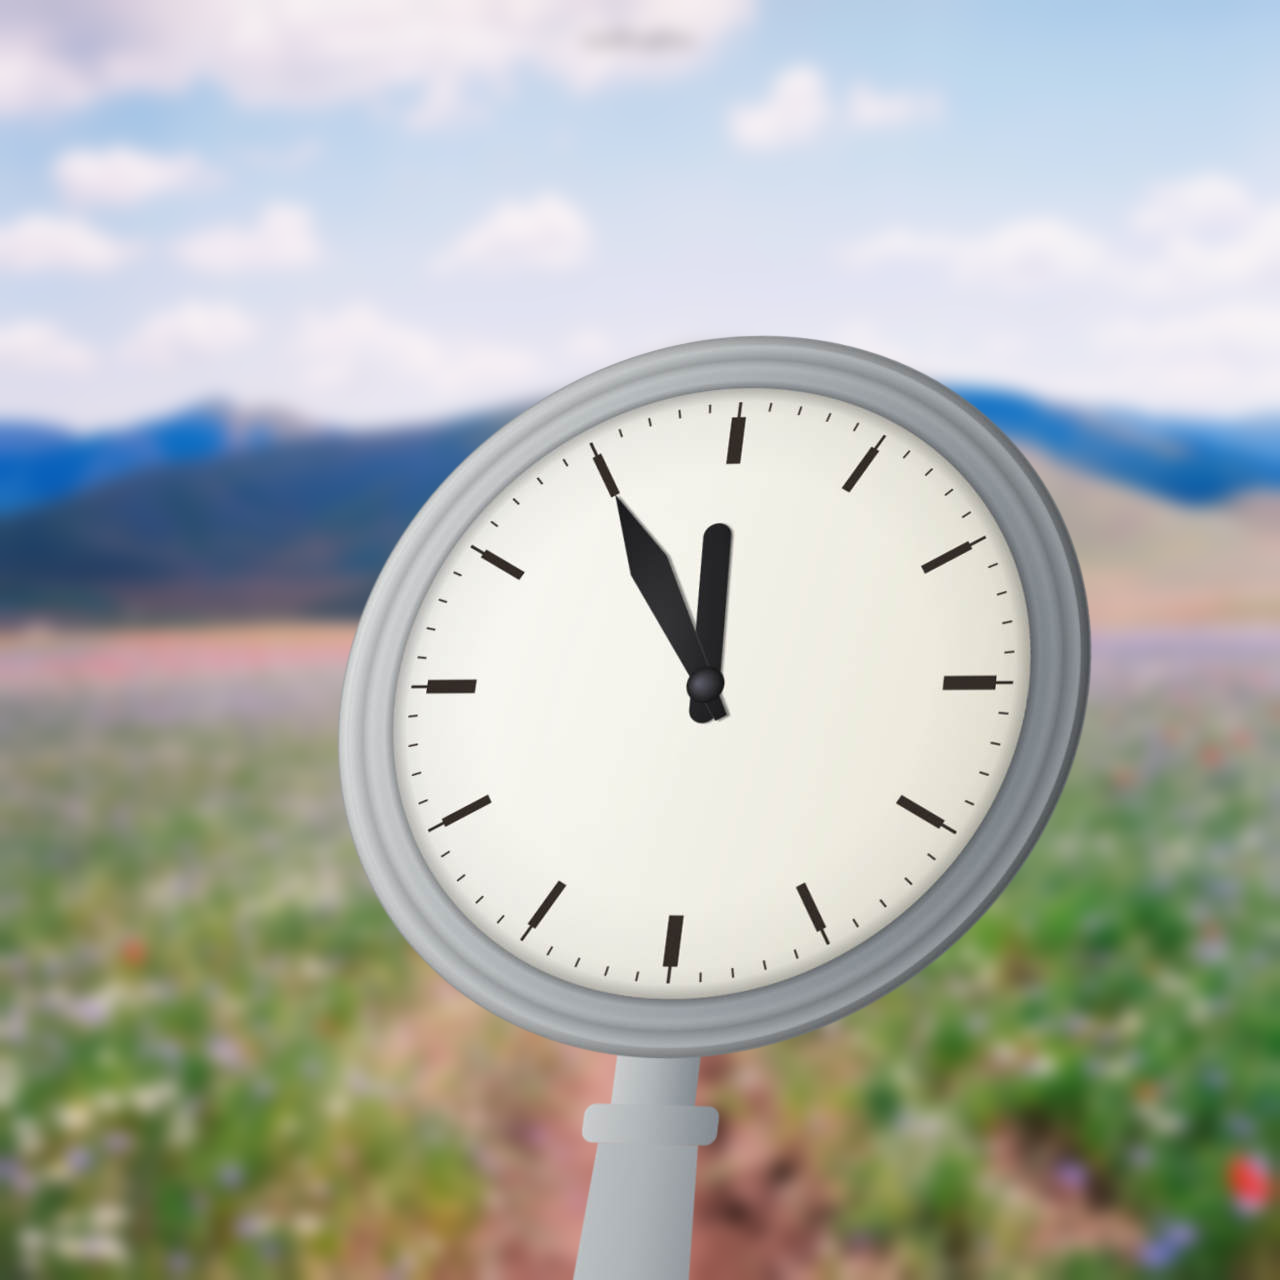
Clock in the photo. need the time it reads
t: 11:55
